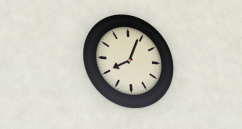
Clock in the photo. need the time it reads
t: 8:04
